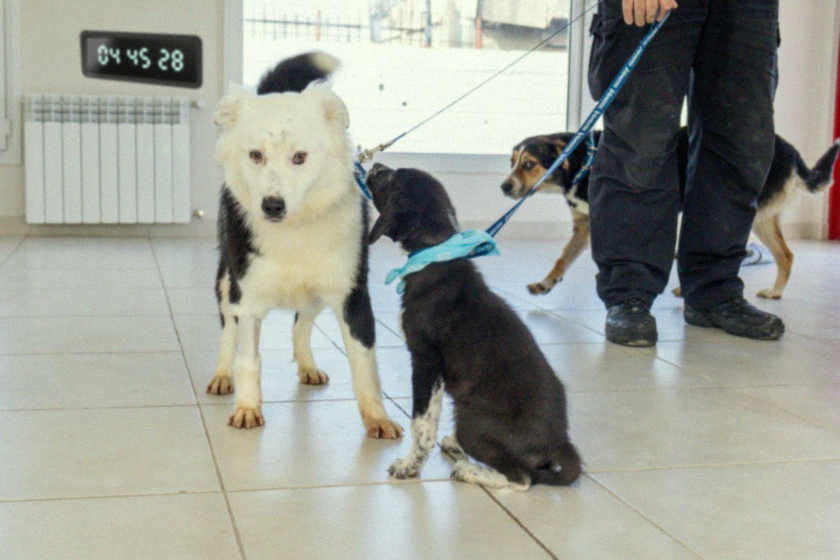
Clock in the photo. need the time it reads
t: 4:45:28
